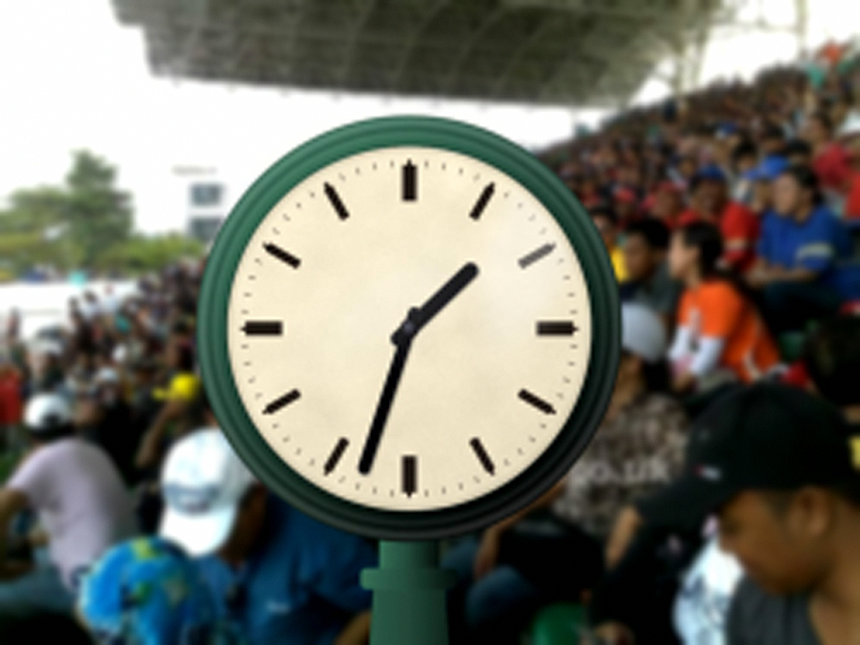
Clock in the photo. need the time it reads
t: 1:33
